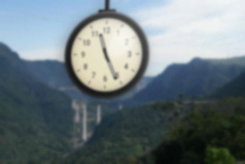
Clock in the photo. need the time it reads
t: 11:26
